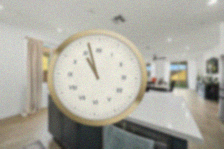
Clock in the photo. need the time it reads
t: 10:57
